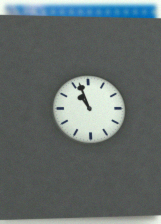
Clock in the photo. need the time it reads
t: 10:57
